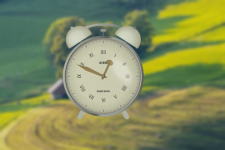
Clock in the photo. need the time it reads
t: 12:49
